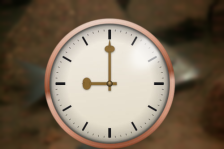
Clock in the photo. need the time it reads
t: 9:00
